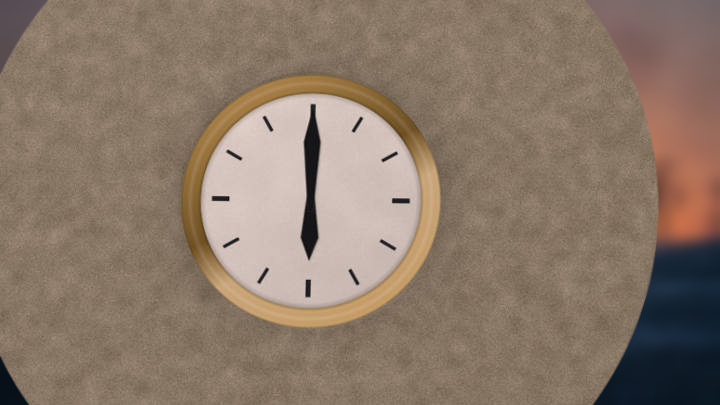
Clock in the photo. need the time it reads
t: 6:00
